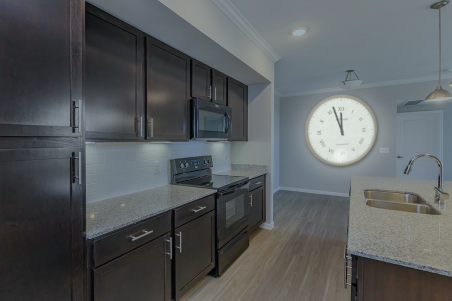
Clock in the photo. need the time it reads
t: 11:57
